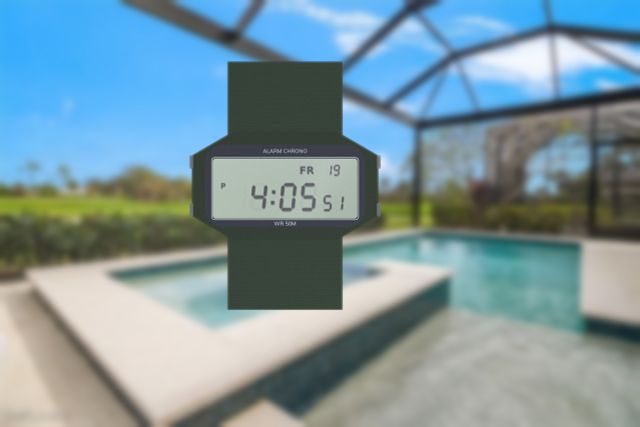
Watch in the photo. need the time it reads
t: 4:05:51
